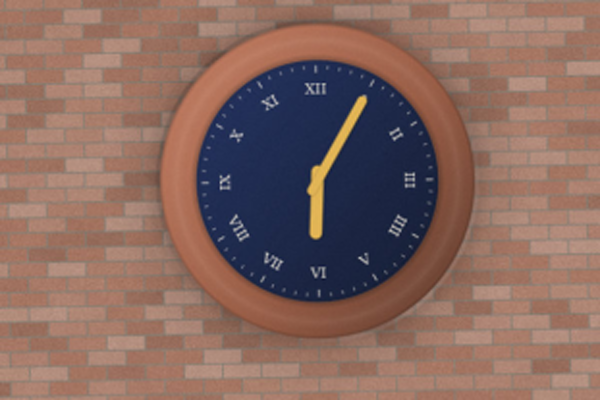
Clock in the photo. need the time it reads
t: 6:05
